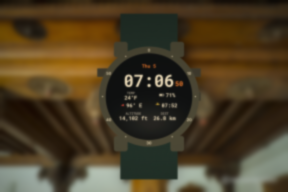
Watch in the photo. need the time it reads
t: 7:06
